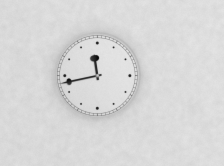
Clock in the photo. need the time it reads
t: 11:43
